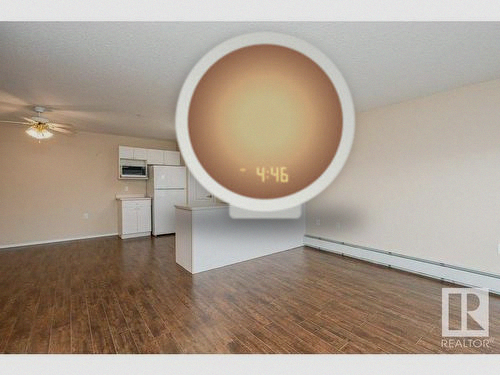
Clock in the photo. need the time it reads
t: 4:46
